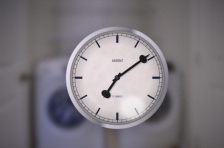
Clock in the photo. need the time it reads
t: 7:09
